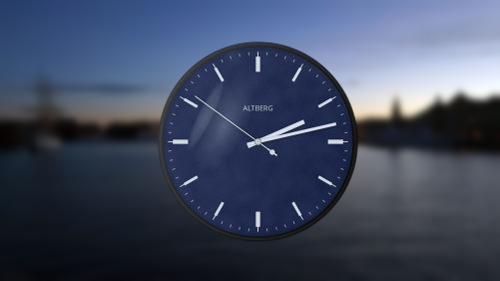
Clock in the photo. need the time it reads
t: 2:12:51
